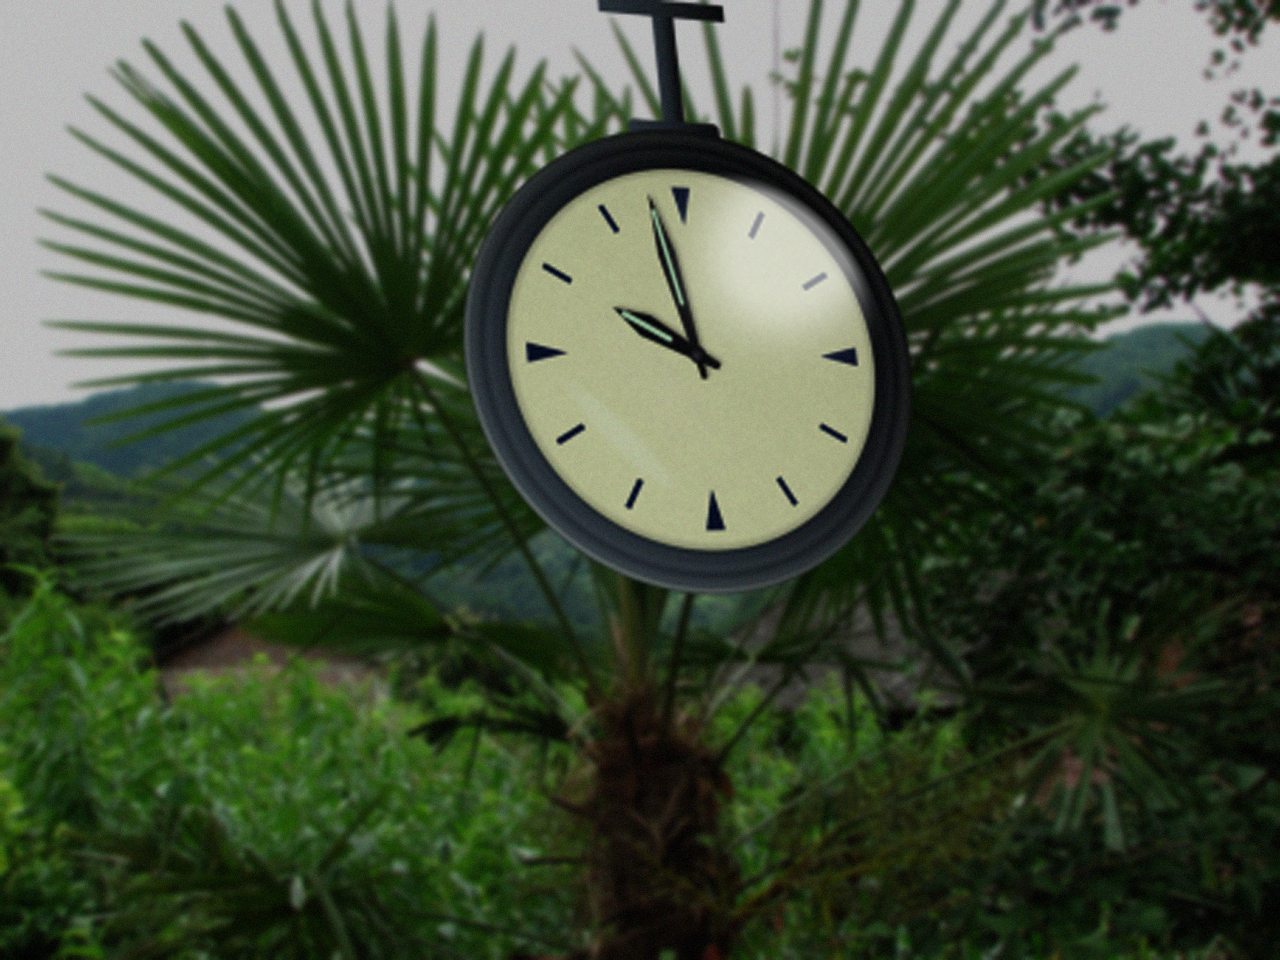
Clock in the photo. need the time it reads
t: 9:58
